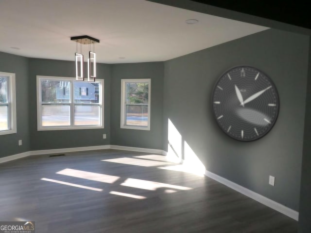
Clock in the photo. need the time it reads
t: 11:10
